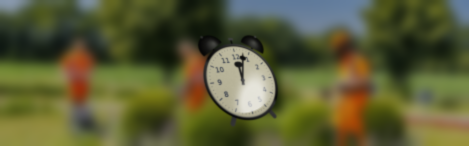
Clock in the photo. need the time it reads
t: 12:03
